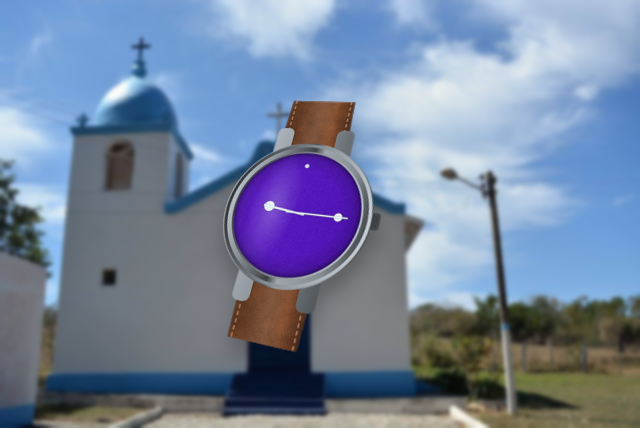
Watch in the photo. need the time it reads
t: 9:15
